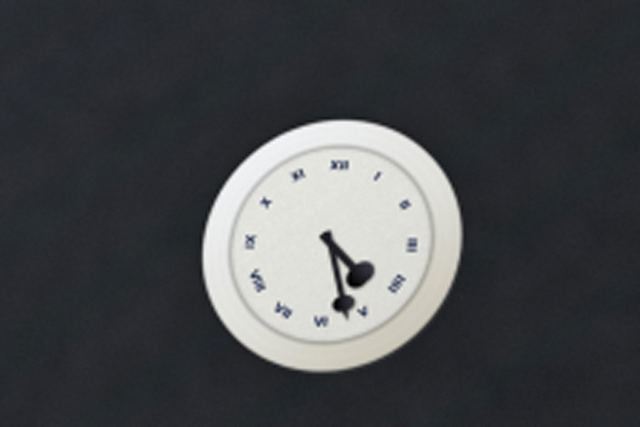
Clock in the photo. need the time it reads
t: 4:27
